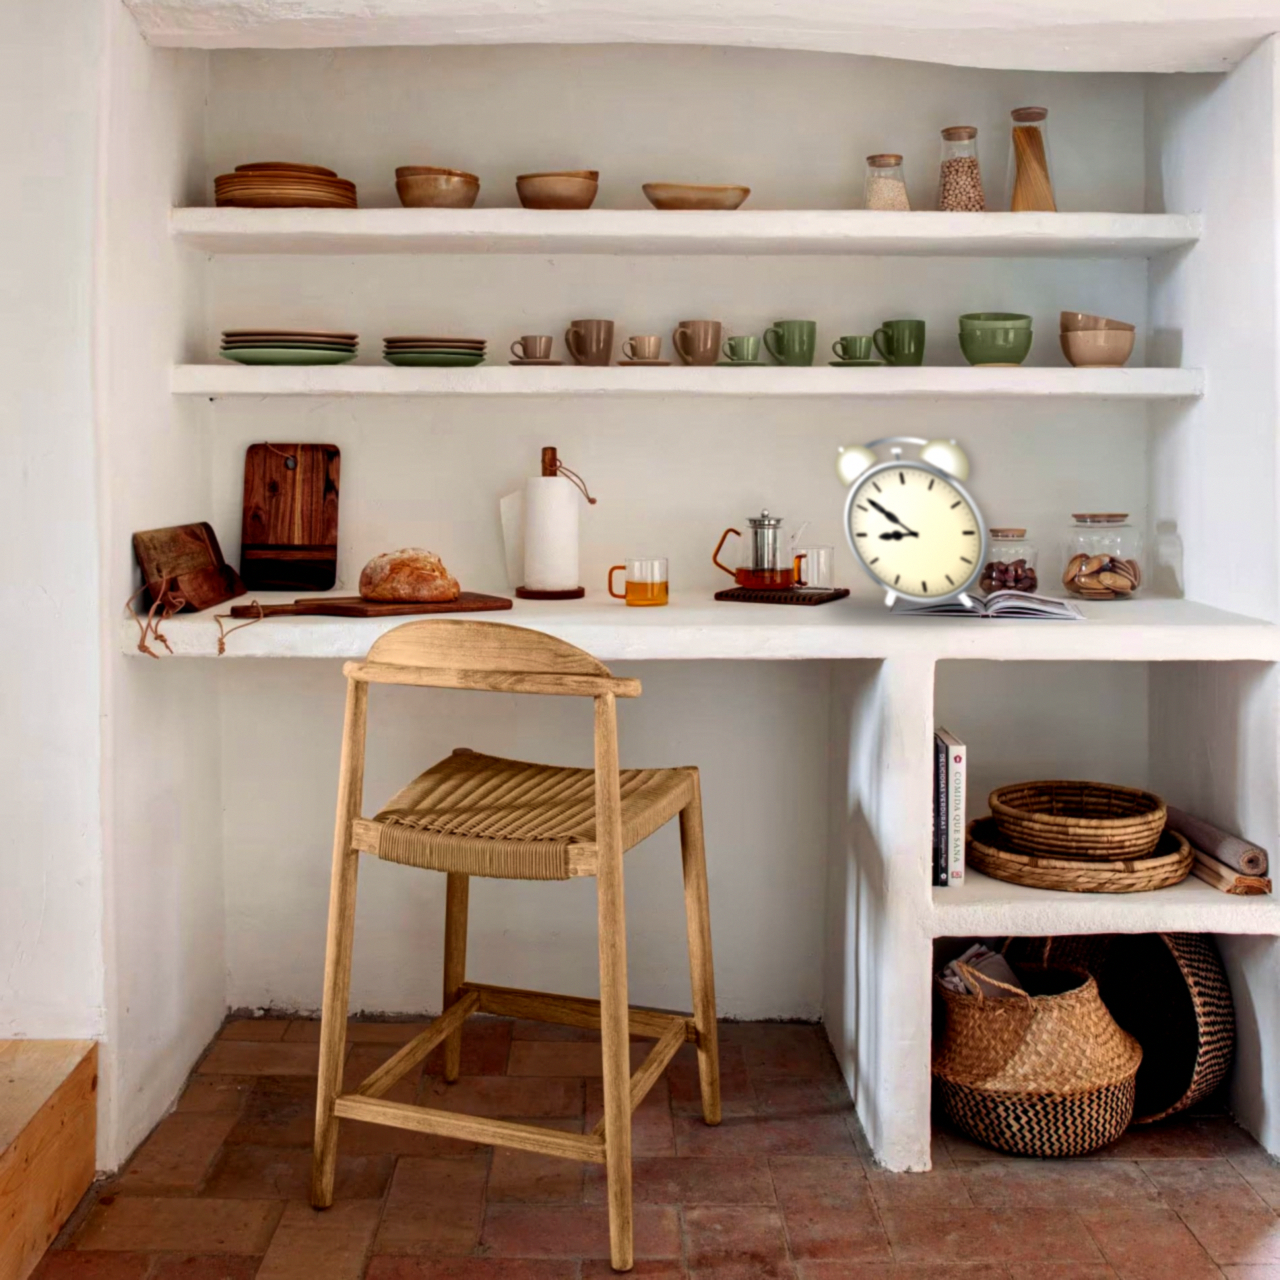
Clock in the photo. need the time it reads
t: 8:52
